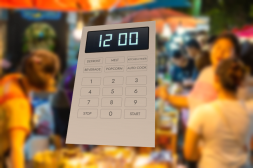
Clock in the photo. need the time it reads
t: 12:00
